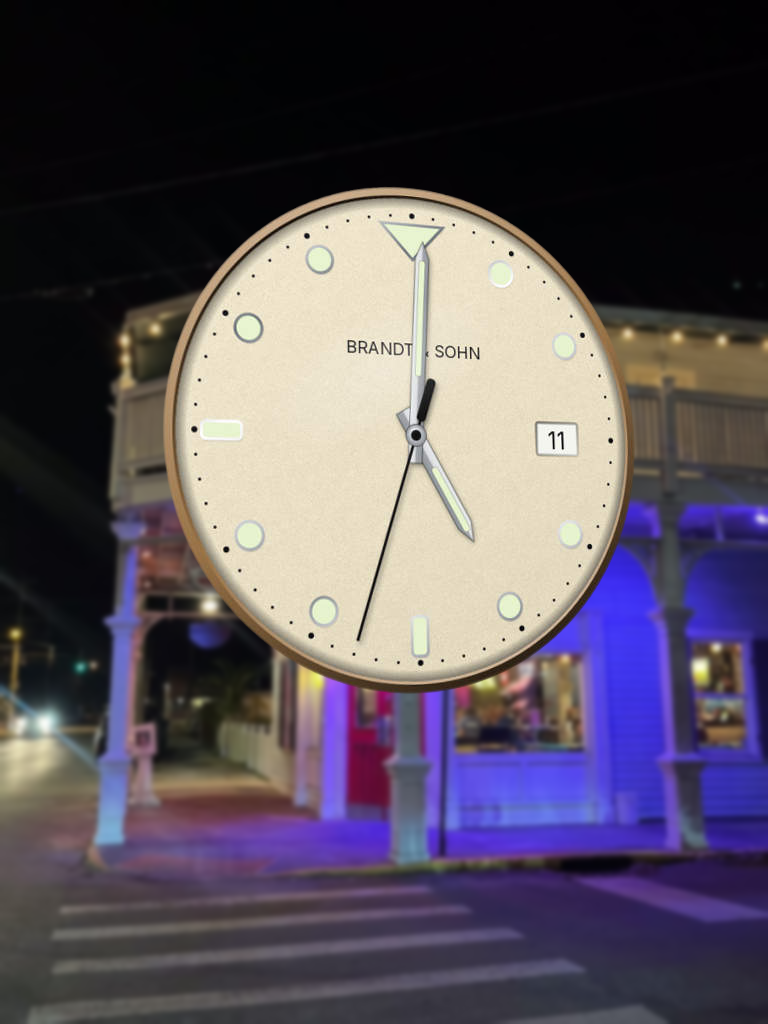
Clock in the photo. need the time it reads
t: 5:00:33
